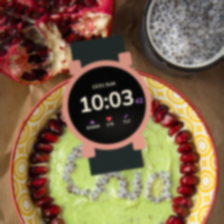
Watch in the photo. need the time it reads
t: 10:03
